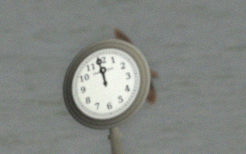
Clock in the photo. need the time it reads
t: 11:59
